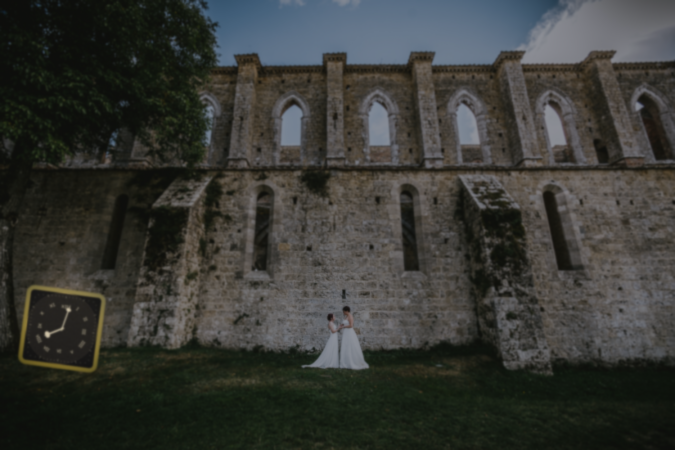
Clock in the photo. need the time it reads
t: 8:02
